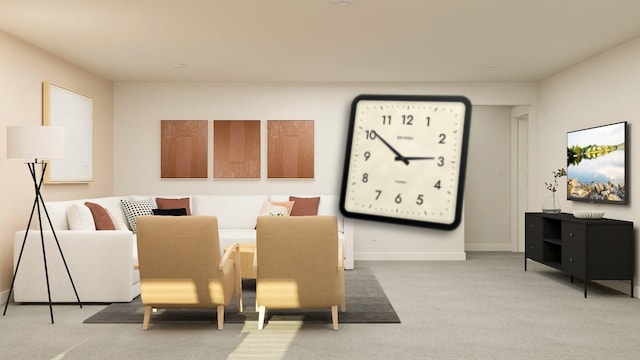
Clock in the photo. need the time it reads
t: 2:51
